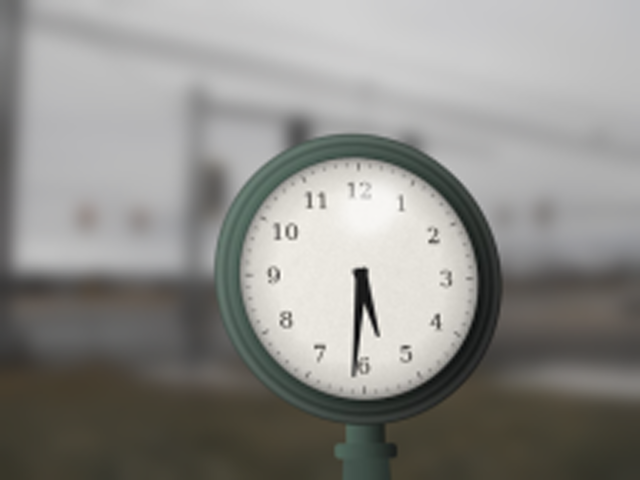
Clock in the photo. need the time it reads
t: 5:31
